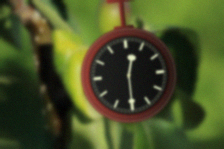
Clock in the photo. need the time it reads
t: 12:30
